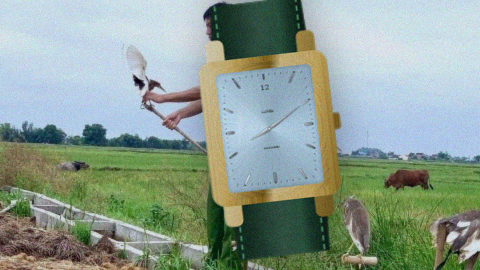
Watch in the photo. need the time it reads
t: 8:10
